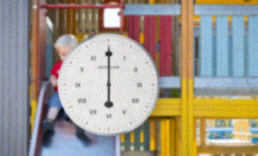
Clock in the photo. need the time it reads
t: 6:00
